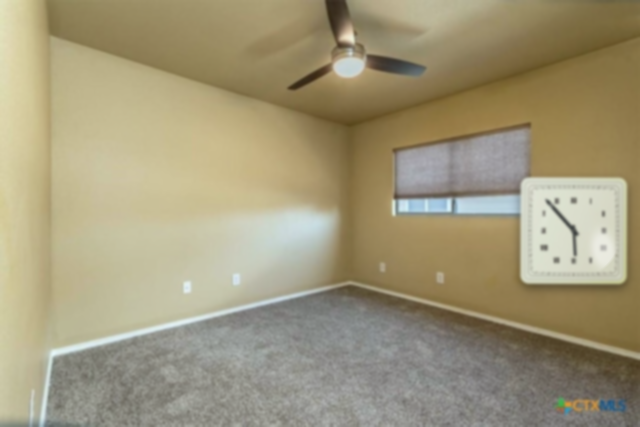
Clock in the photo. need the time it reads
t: 5:53
